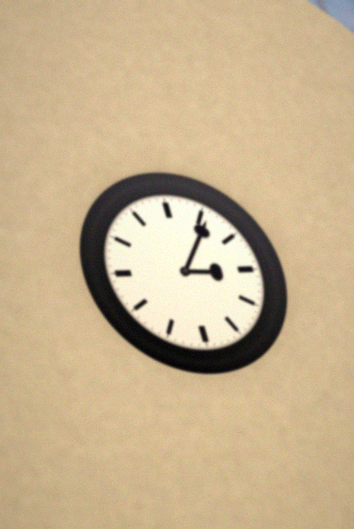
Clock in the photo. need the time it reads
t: 3:06
